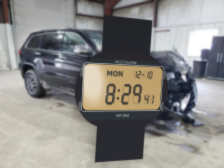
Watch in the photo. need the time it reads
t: 8:29:41
